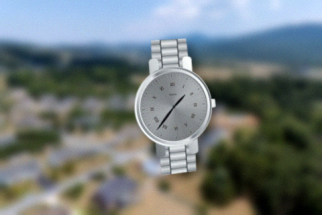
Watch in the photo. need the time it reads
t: 1:37
